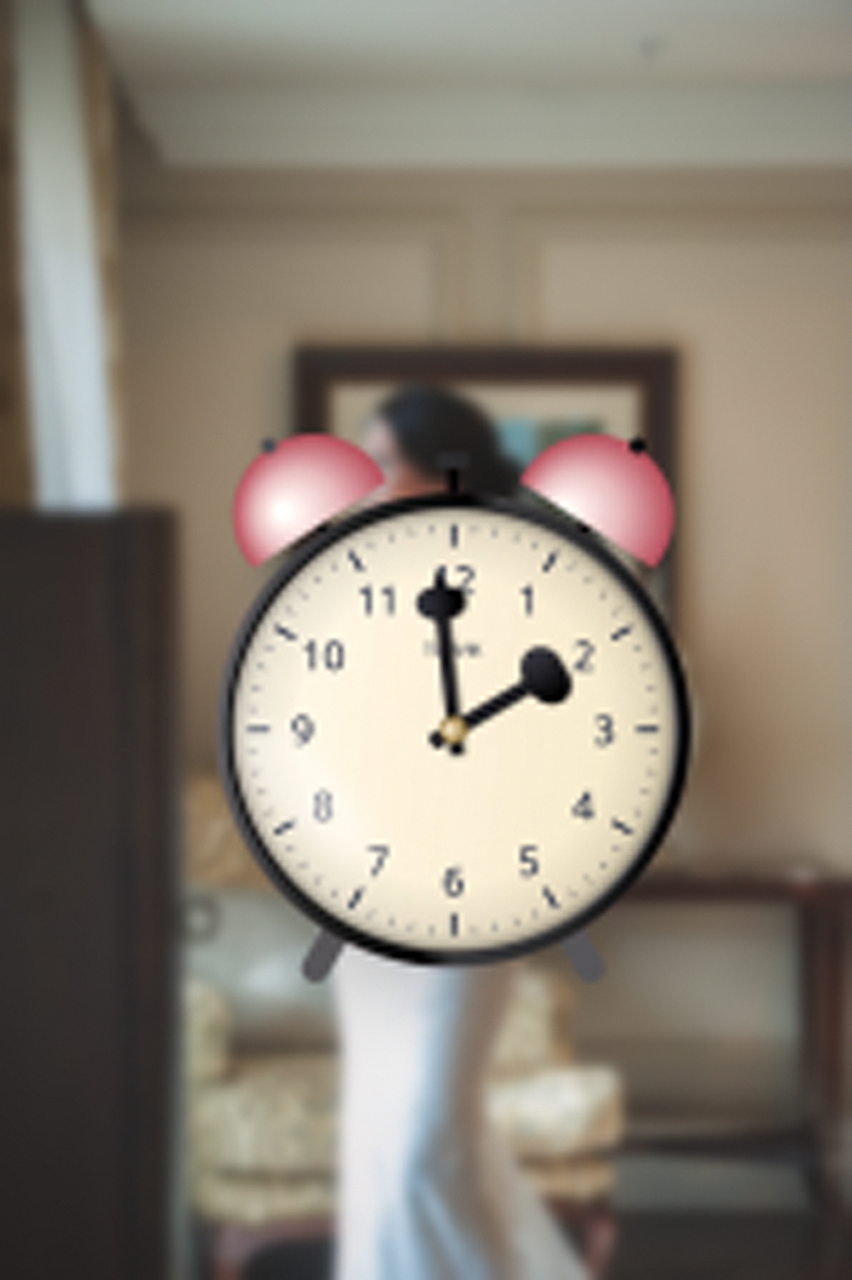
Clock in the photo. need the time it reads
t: 1:59
